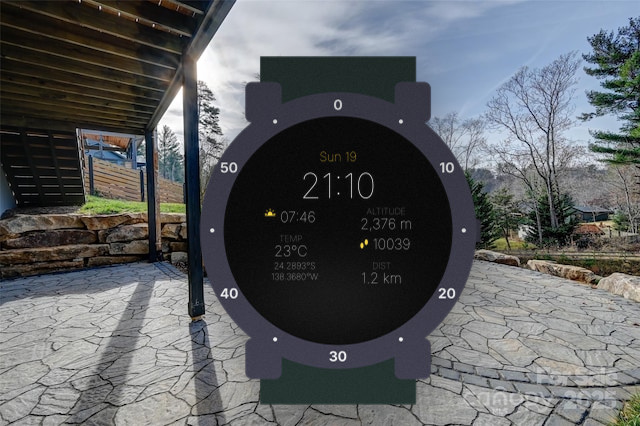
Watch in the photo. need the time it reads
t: 21:10
